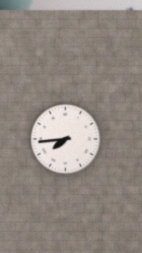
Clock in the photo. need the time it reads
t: 7:44
